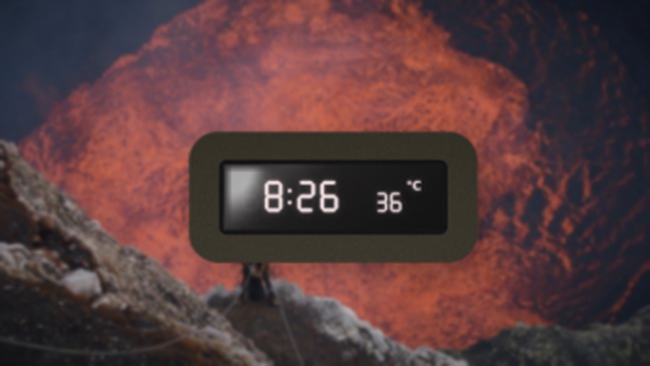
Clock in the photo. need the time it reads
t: 8:26
